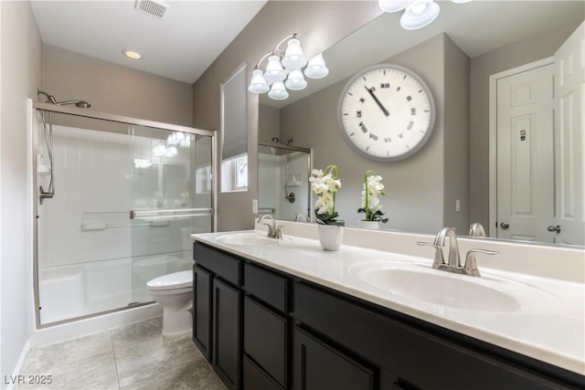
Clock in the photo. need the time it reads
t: 10:54
